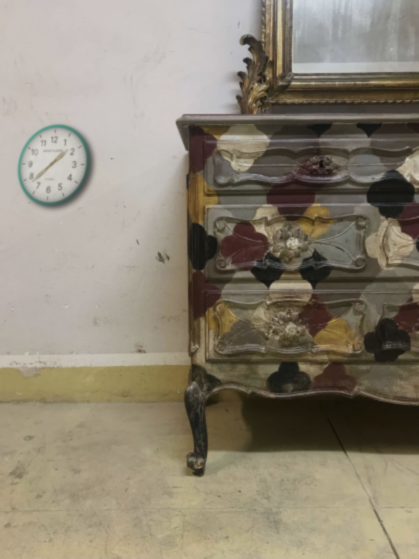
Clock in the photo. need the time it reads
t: 1:38
